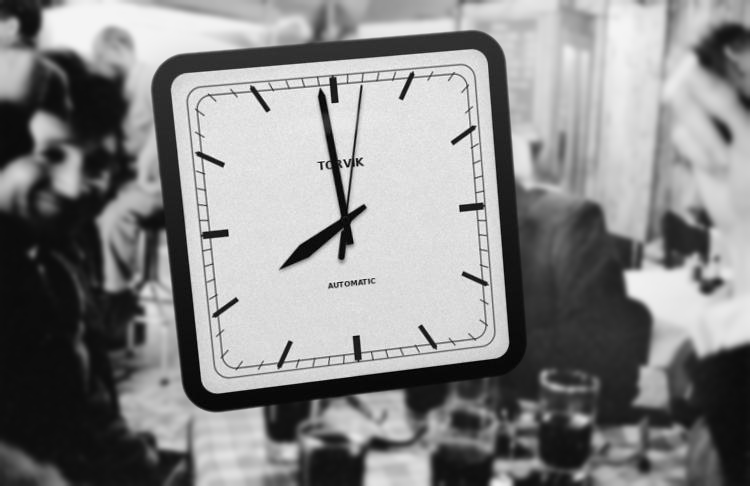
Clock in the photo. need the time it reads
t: 7:59:02
